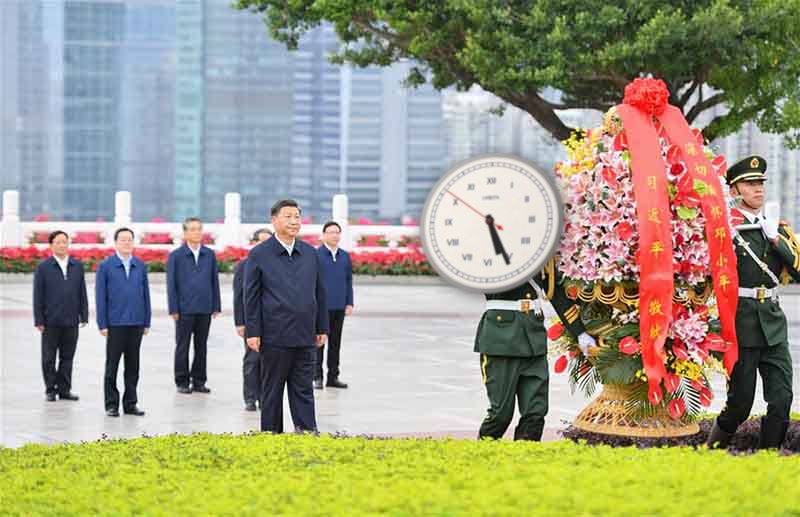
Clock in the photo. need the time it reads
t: 5:25:51
